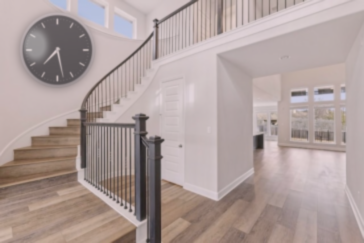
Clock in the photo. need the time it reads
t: 7:28
